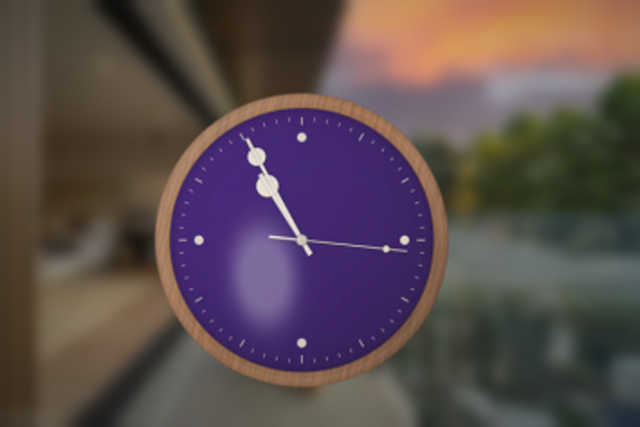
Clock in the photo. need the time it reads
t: 10:55:16
